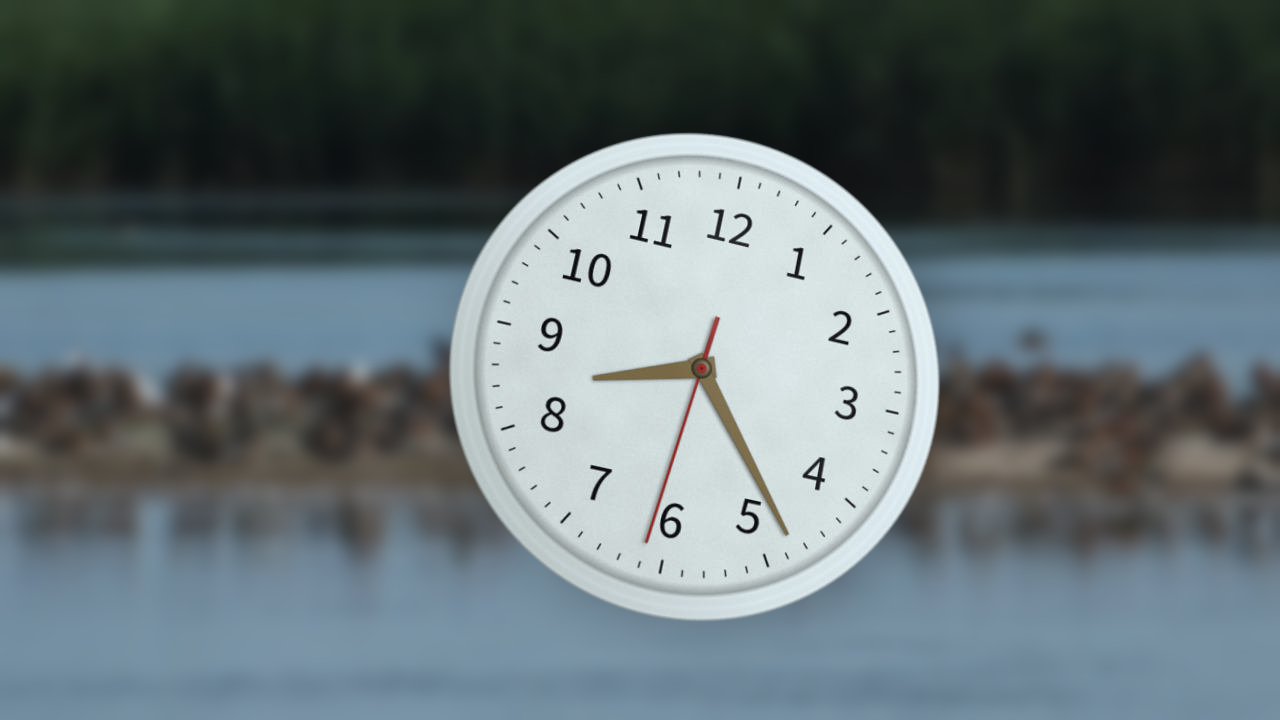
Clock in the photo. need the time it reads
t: 8:23:31
